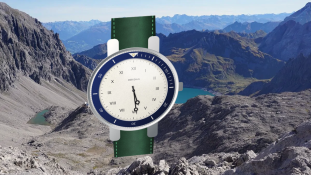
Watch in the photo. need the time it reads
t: 5:29
